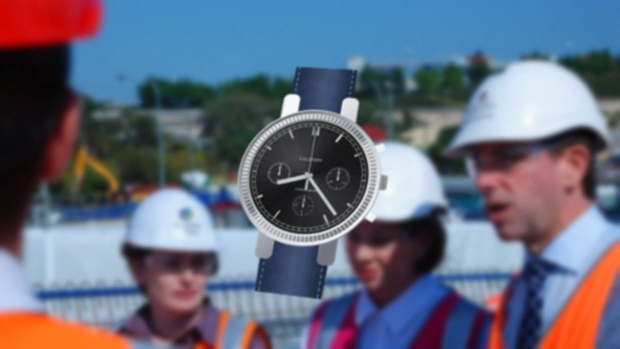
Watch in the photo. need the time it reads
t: 8:23
